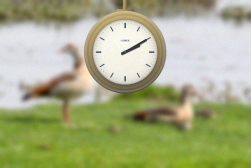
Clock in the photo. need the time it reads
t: 2:10
